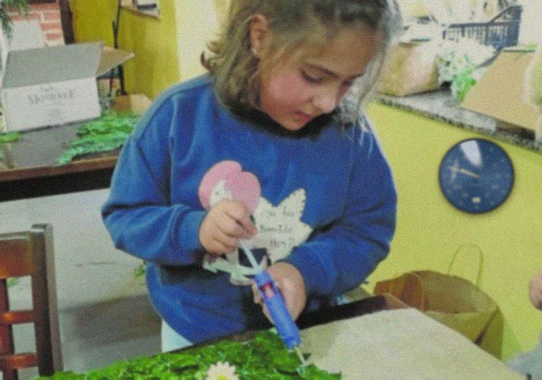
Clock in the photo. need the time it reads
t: 9:48
